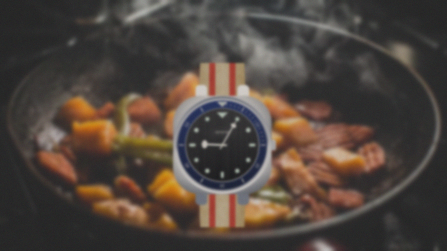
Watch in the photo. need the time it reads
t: 9:05
